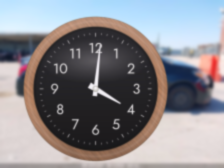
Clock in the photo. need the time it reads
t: 4:01
